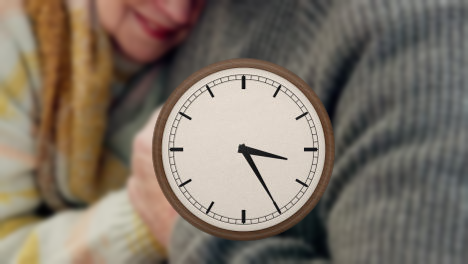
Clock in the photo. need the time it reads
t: 3:25
